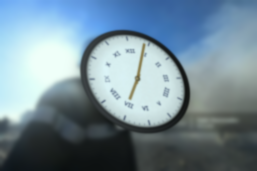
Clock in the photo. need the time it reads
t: 7:04
